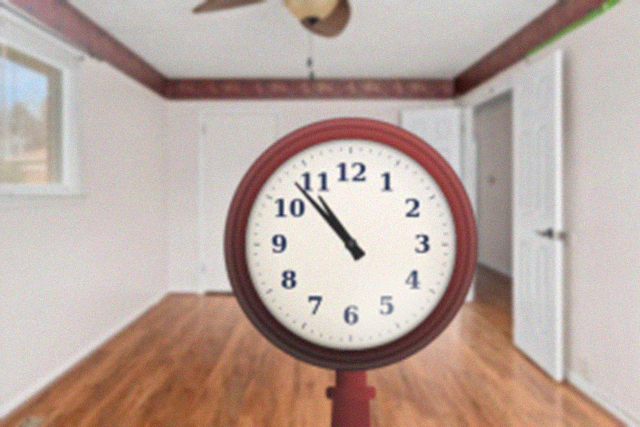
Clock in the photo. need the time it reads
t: 10:53
